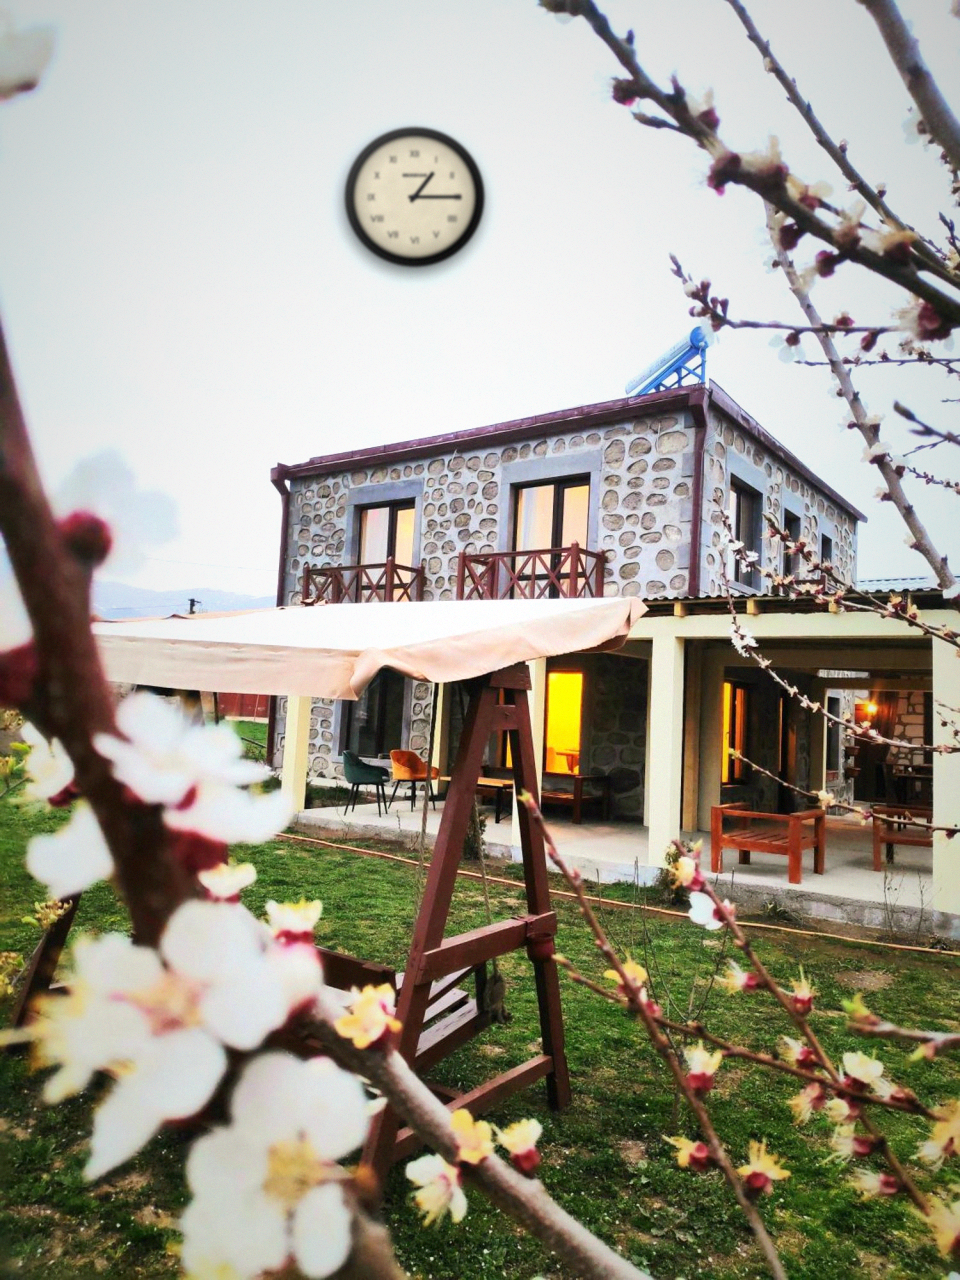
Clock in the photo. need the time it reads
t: 1:15
